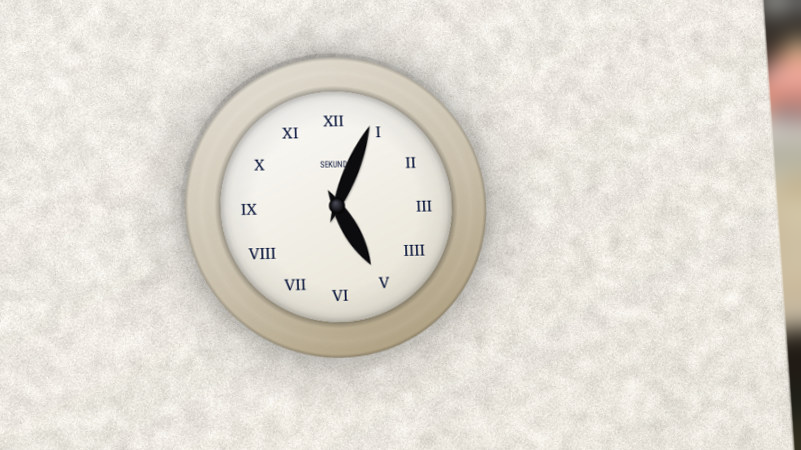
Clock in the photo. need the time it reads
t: 5:04
